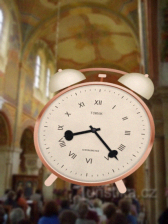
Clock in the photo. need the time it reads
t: 8:23
